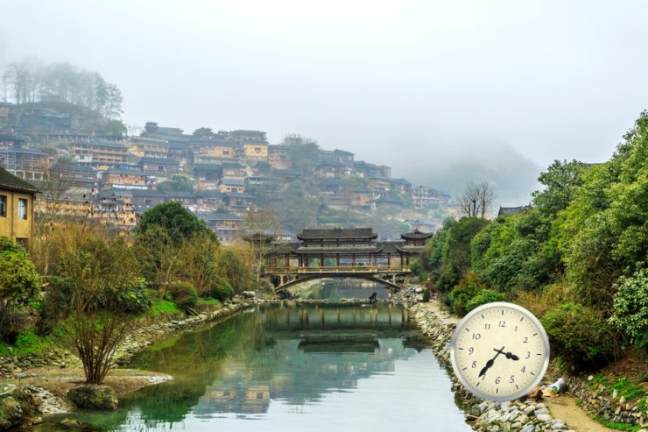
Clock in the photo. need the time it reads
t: 3:36
